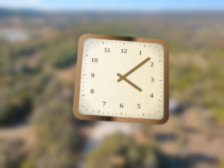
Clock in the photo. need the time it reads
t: 4:08
